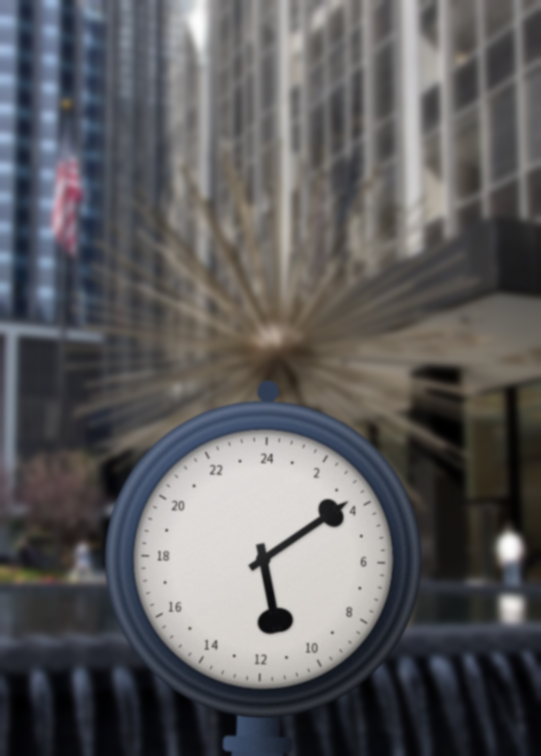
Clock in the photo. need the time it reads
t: 11:09
